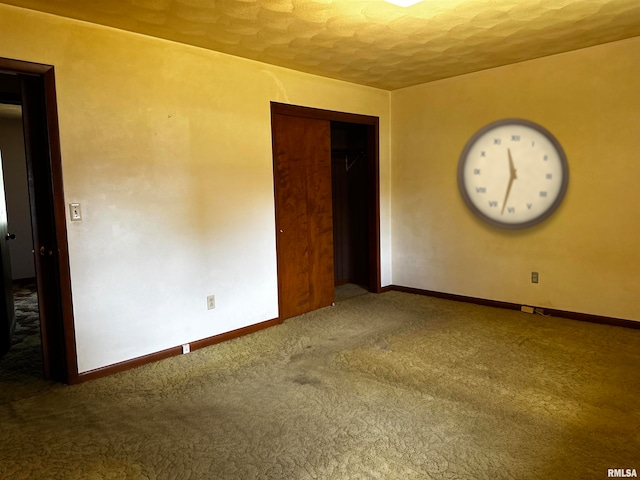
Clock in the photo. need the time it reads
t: 11:32
